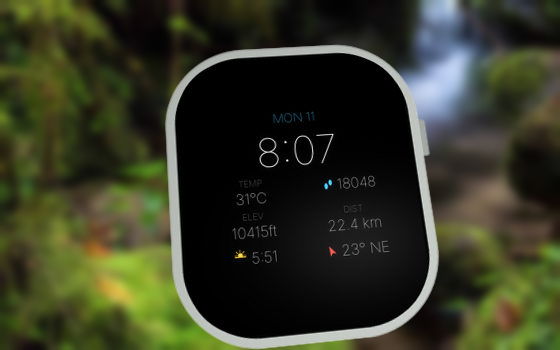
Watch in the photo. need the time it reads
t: 8:07
